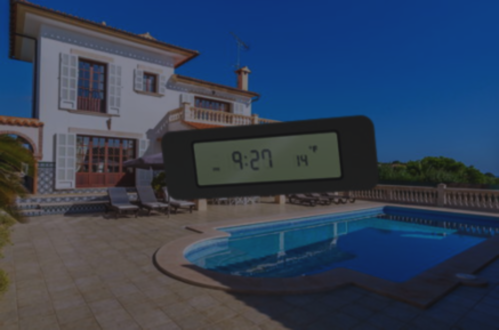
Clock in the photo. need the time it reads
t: 9:27
